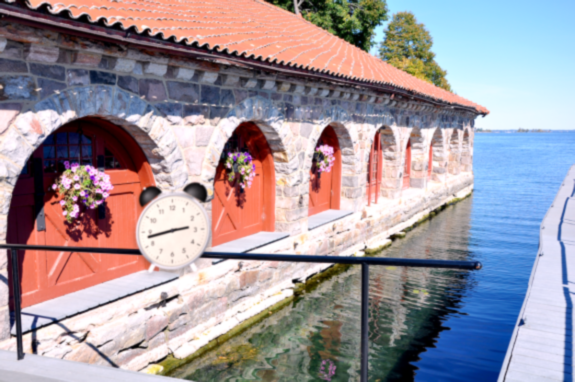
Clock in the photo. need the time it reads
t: 2:43
